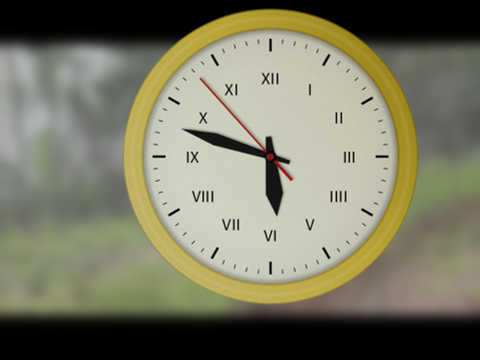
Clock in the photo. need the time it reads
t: 5:47:53
